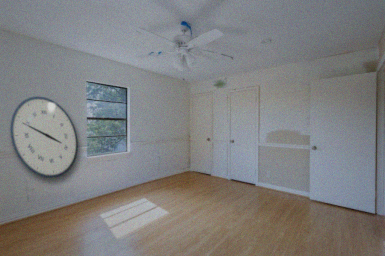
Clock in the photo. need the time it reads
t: 3:49
